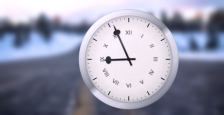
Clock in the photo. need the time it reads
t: 8:56
